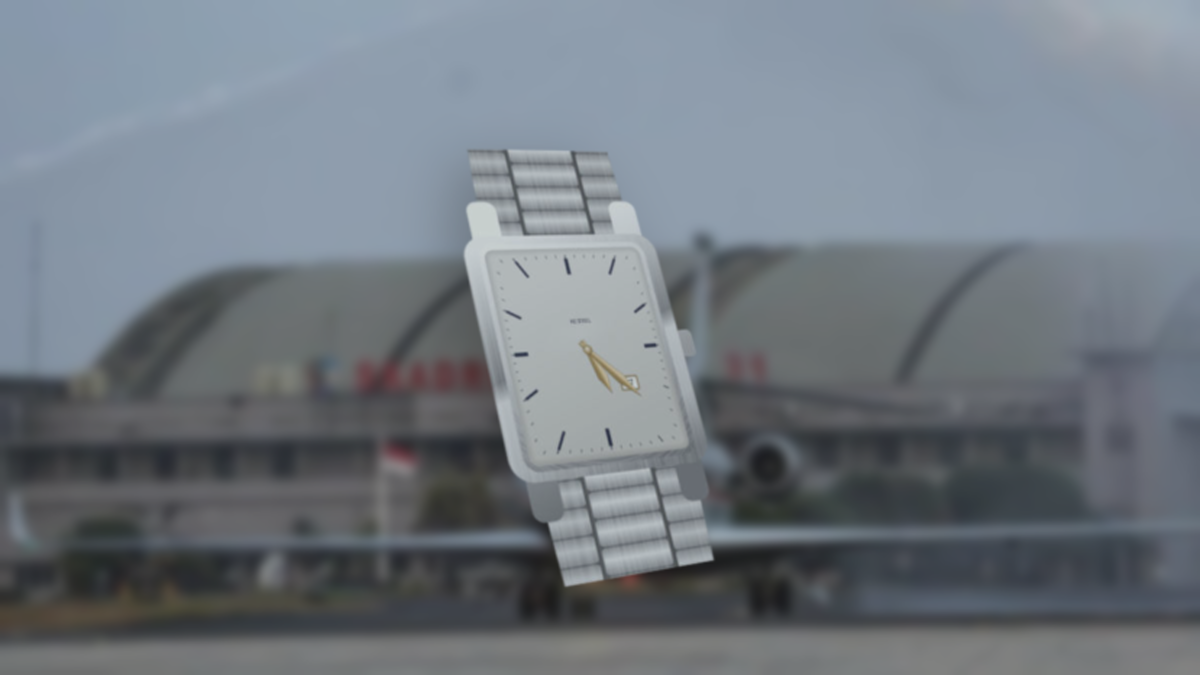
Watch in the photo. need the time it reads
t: 5:23
